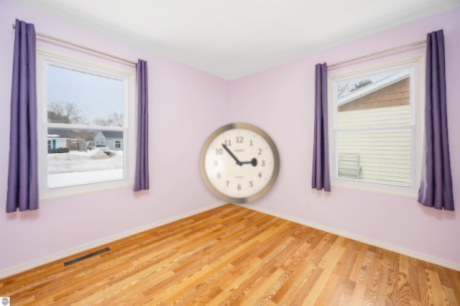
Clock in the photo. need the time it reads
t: 2:53
